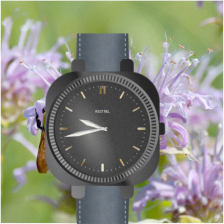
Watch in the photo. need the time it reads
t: 9:43
